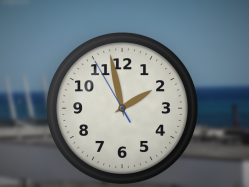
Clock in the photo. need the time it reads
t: 1:57:55
